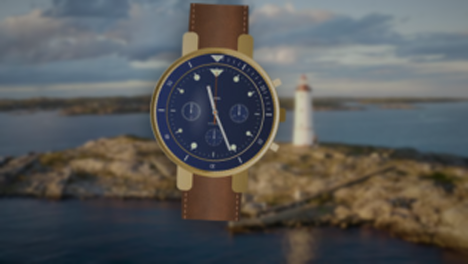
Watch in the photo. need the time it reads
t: 11:26
